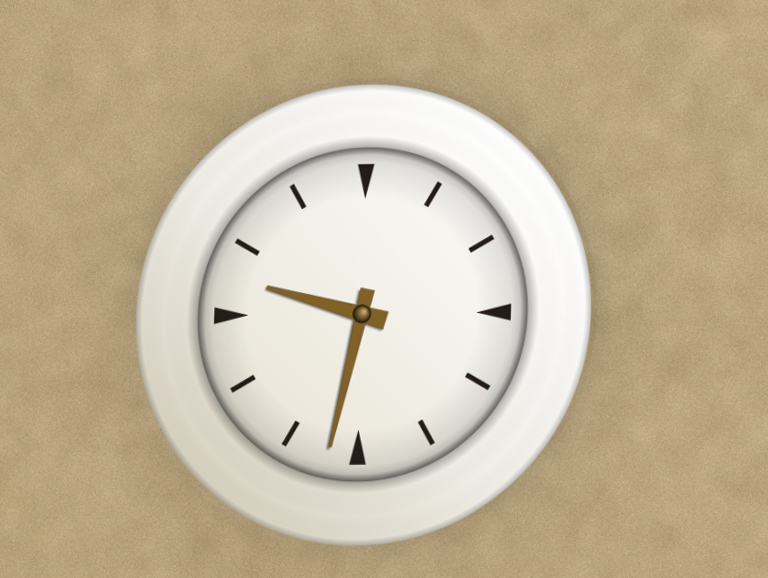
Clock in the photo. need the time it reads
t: 9:32
